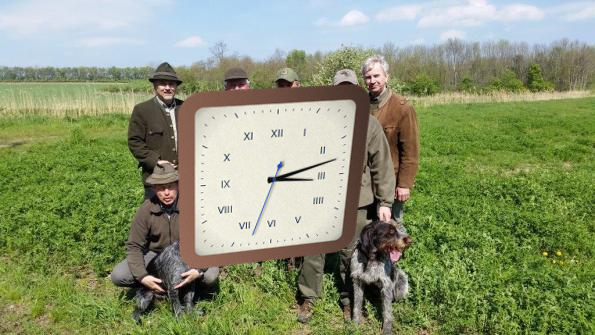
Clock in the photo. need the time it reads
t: 3:12:33
